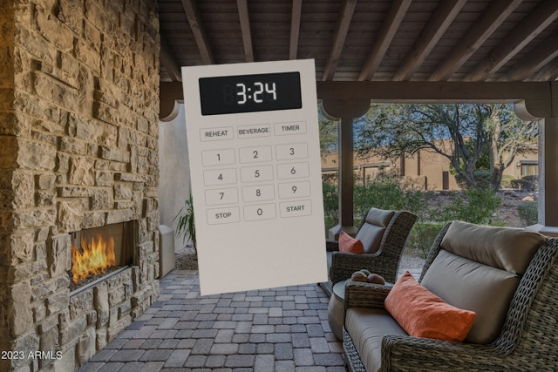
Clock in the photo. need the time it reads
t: 3:24
